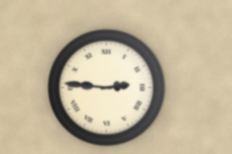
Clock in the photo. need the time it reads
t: 2:46
